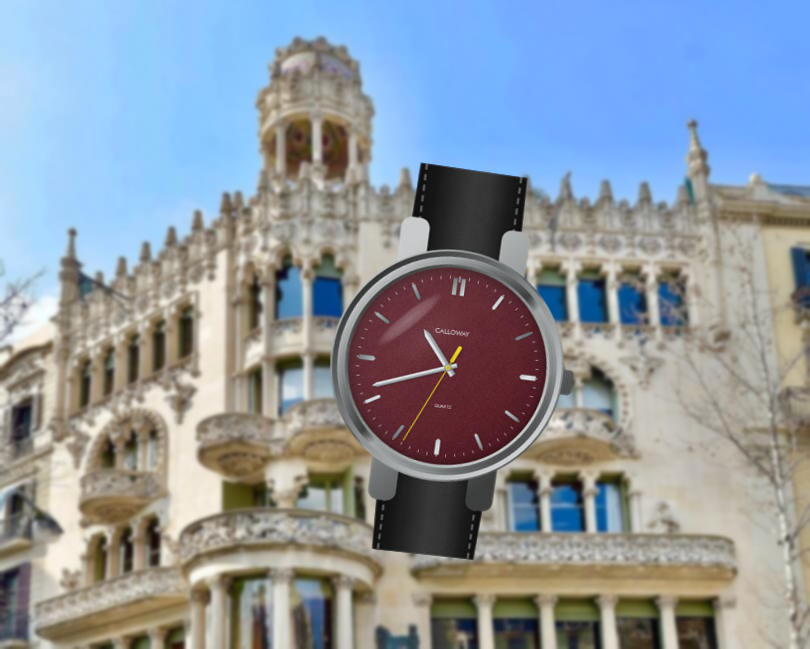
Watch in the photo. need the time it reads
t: 10:41:34
